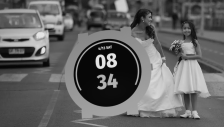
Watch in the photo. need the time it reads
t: 8:34
